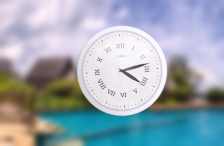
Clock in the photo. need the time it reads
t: 4:13
